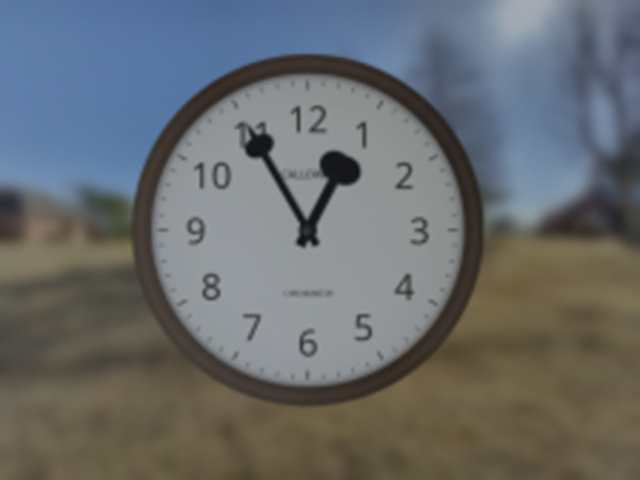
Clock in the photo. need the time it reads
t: 12:55
